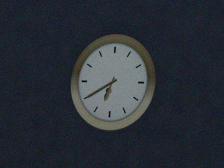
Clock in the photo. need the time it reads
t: 6:40
